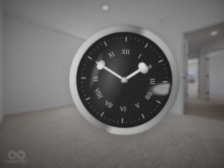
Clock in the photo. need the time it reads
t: 1:50
